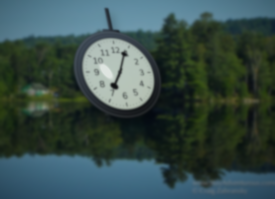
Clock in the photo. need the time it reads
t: 7:04
